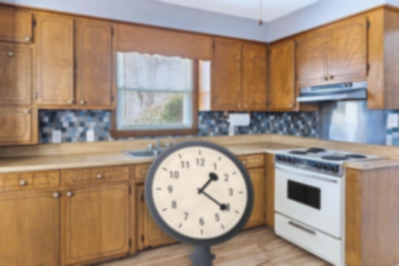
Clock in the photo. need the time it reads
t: 1:21
